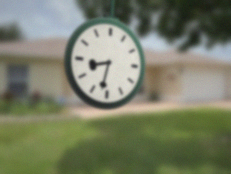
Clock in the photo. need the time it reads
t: 8:32
